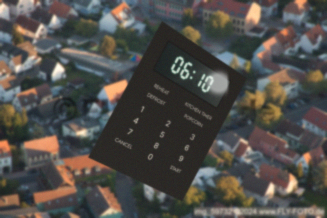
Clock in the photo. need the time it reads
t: 6:10
